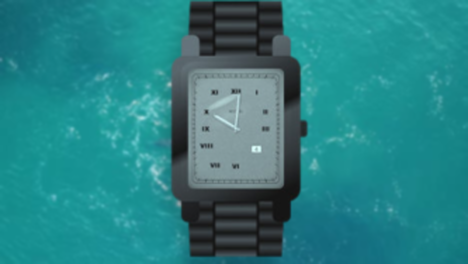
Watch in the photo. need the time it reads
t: 10:01
